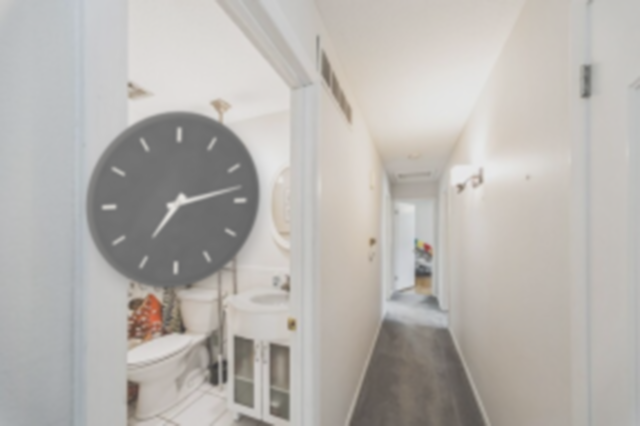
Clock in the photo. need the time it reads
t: 7:13
